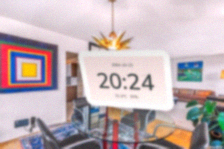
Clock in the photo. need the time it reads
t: 20:24
